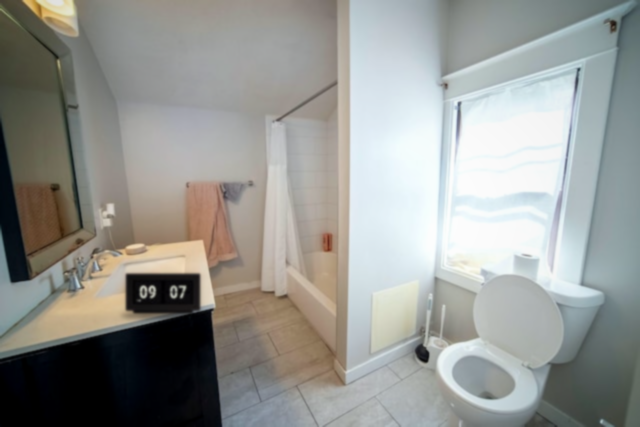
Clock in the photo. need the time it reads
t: 9:07
